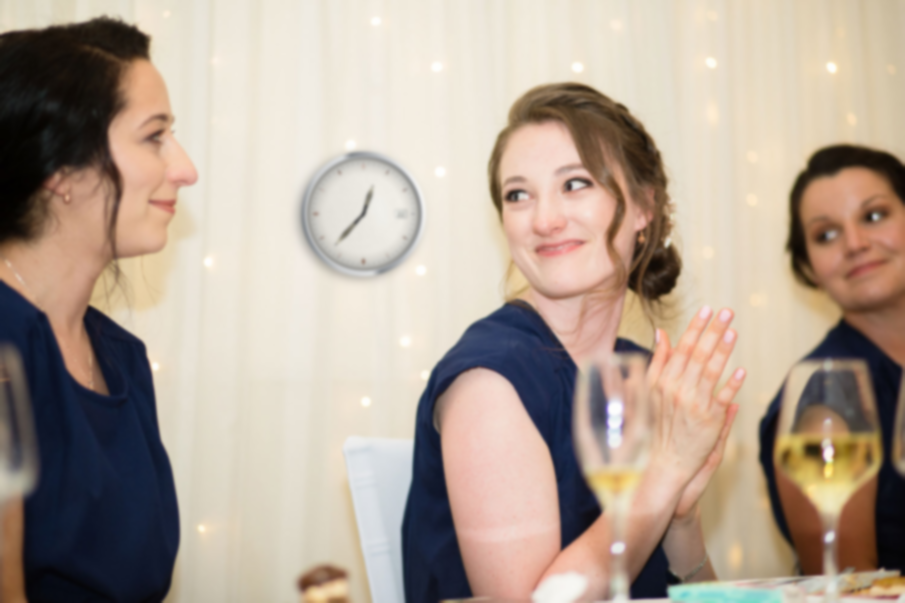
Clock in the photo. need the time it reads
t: 12:37
